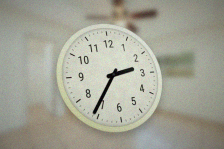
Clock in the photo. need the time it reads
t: 2:36
